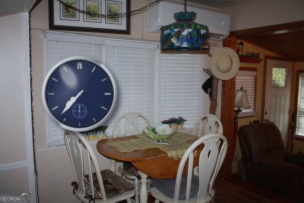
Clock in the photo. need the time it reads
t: 7:37
